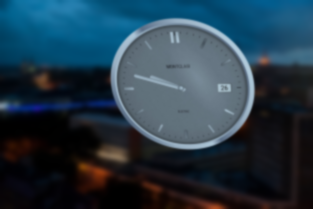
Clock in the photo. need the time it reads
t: 9:48
